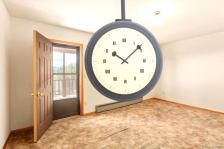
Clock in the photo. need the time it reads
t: 10:08
